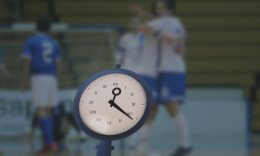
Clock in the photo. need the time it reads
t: 12:21
